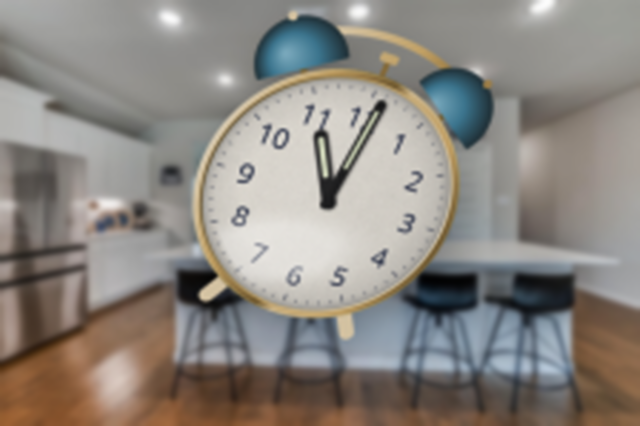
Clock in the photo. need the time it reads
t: 11:01
